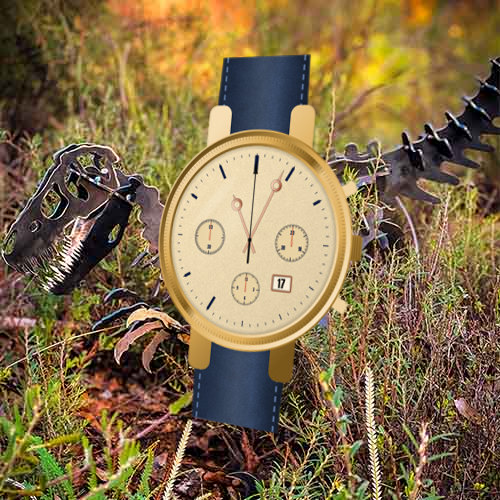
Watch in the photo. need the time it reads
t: 11:04
